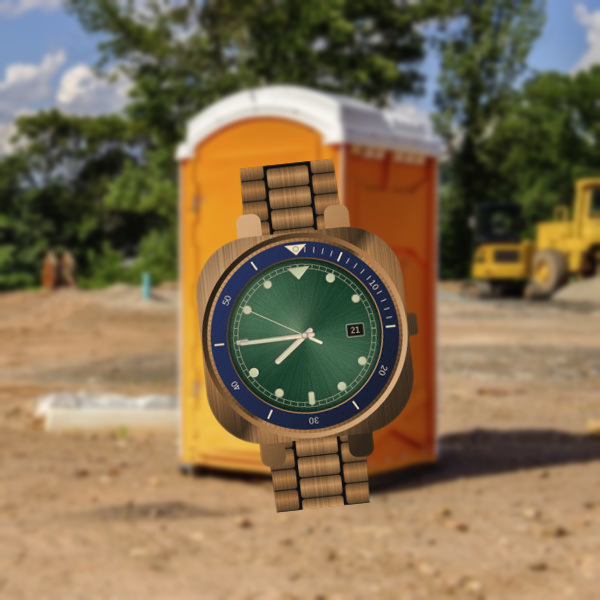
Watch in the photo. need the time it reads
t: 7:44:50
